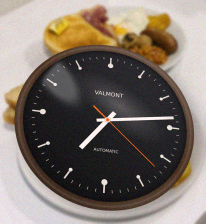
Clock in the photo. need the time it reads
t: 7:13:22
